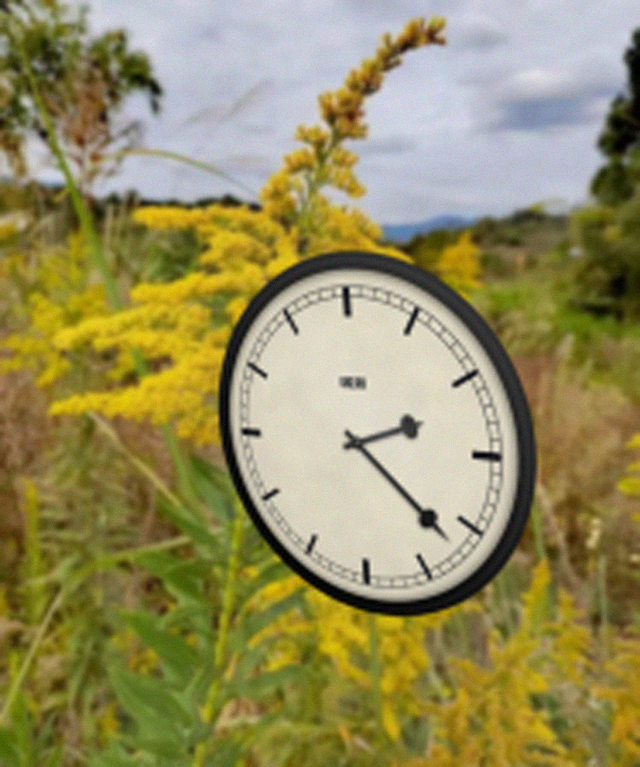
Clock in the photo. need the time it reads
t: 2:22
